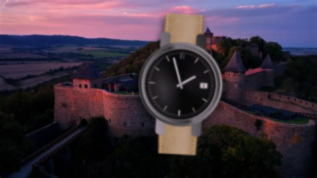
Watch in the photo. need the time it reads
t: 1:57
